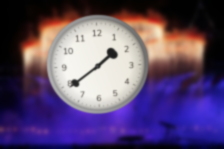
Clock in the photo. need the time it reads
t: 1:39
